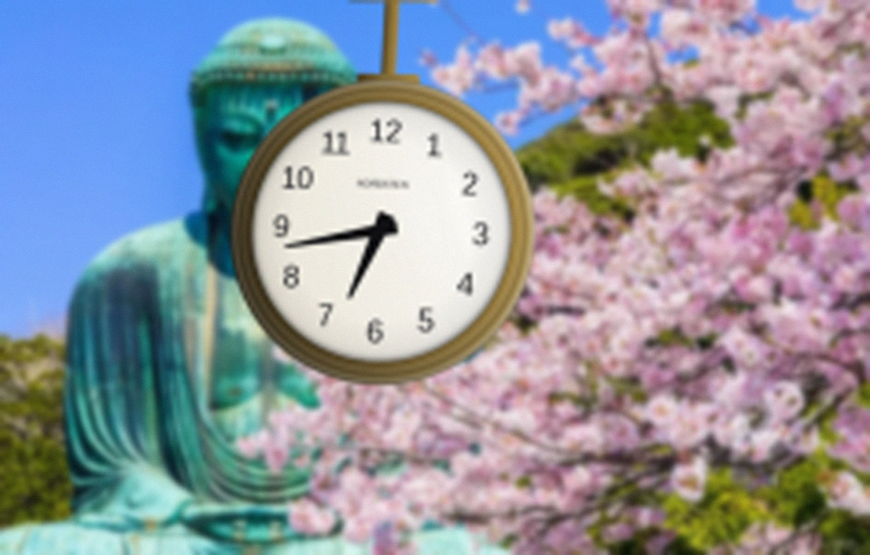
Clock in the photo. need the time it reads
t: 6:43
